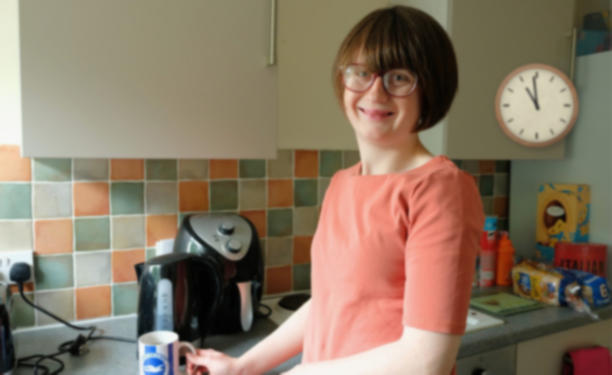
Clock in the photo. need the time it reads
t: 10:59
